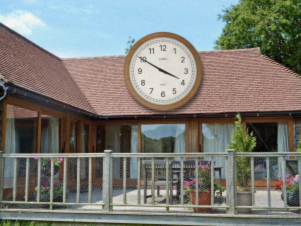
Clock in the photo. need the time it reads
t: 3:50
